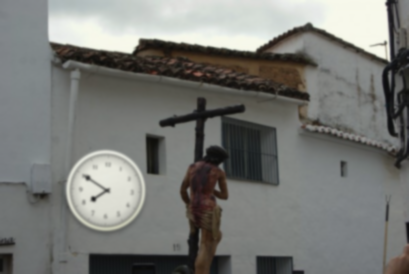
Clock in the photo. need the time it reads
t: 7:50
